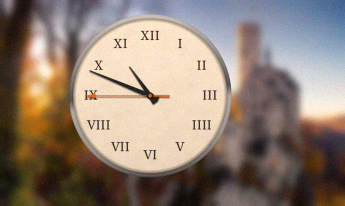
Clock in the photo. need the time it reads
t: 10:48:45
